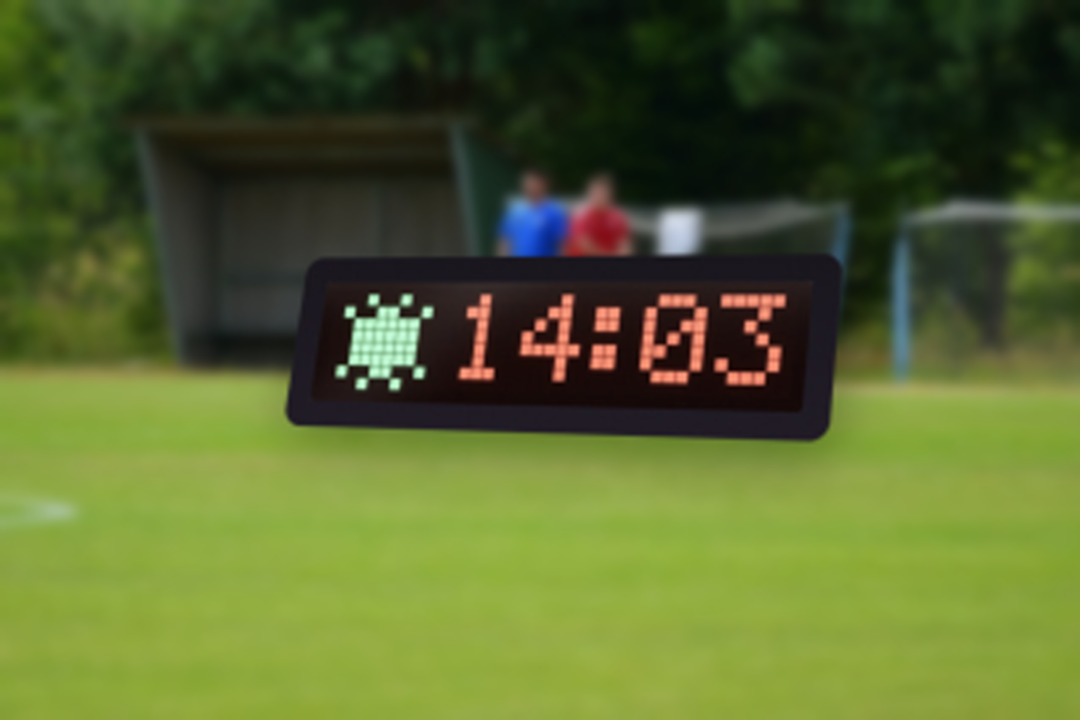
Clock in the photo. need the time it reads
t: 14:03
